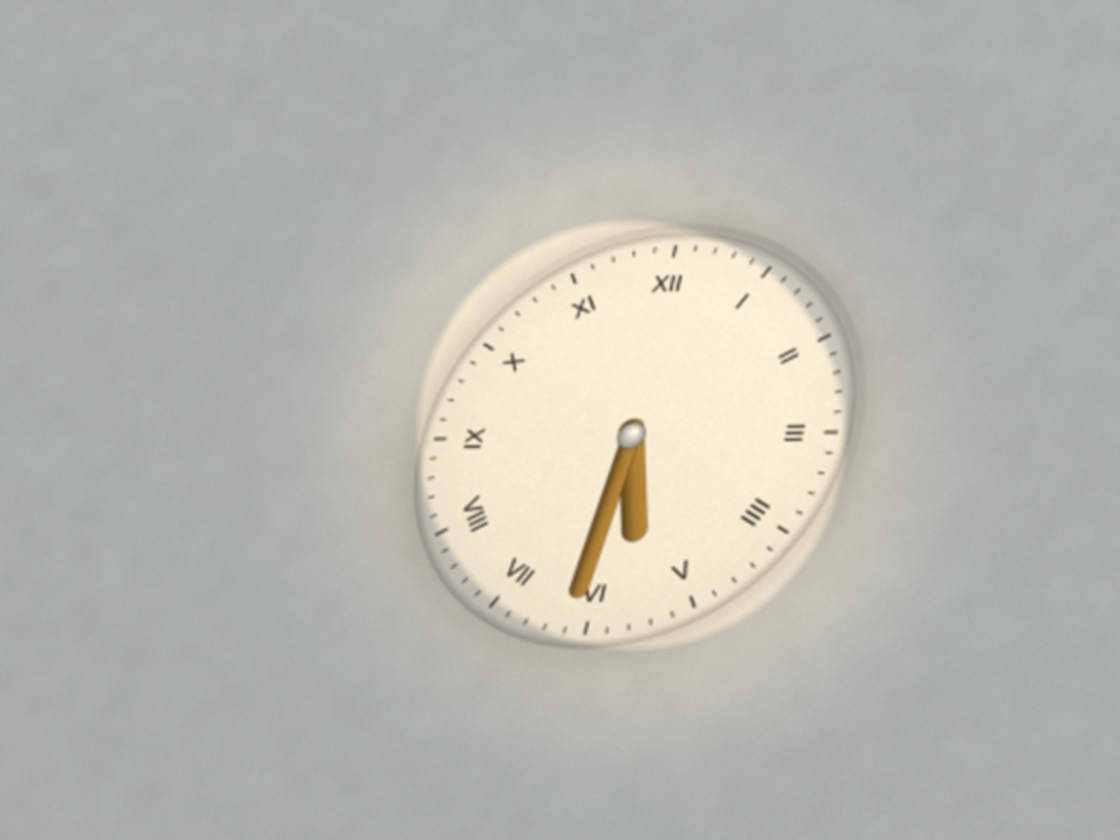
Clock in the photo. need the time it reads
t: 5:31
